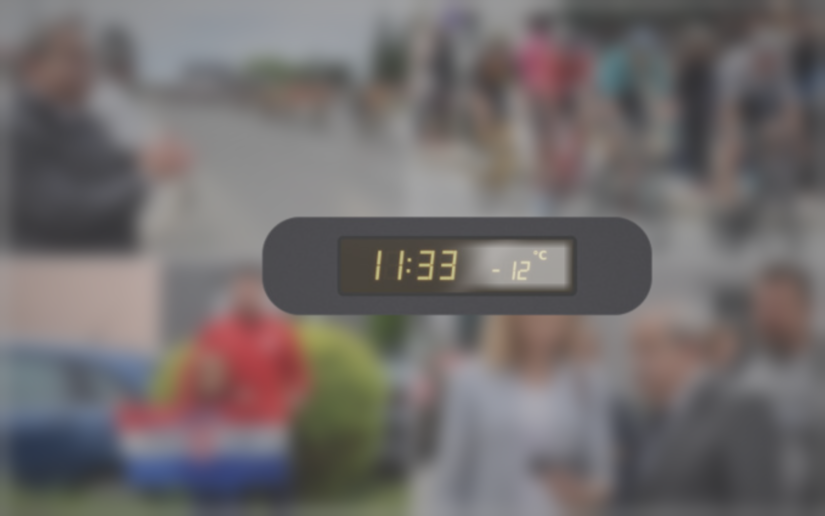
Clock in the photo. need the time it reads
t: 11:33
